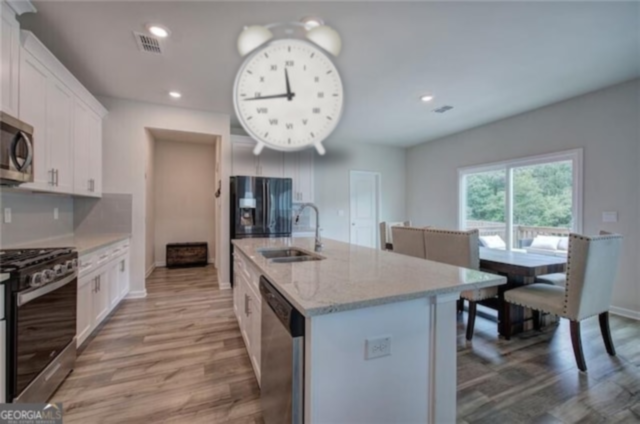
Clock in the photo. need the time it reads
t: 11:44
